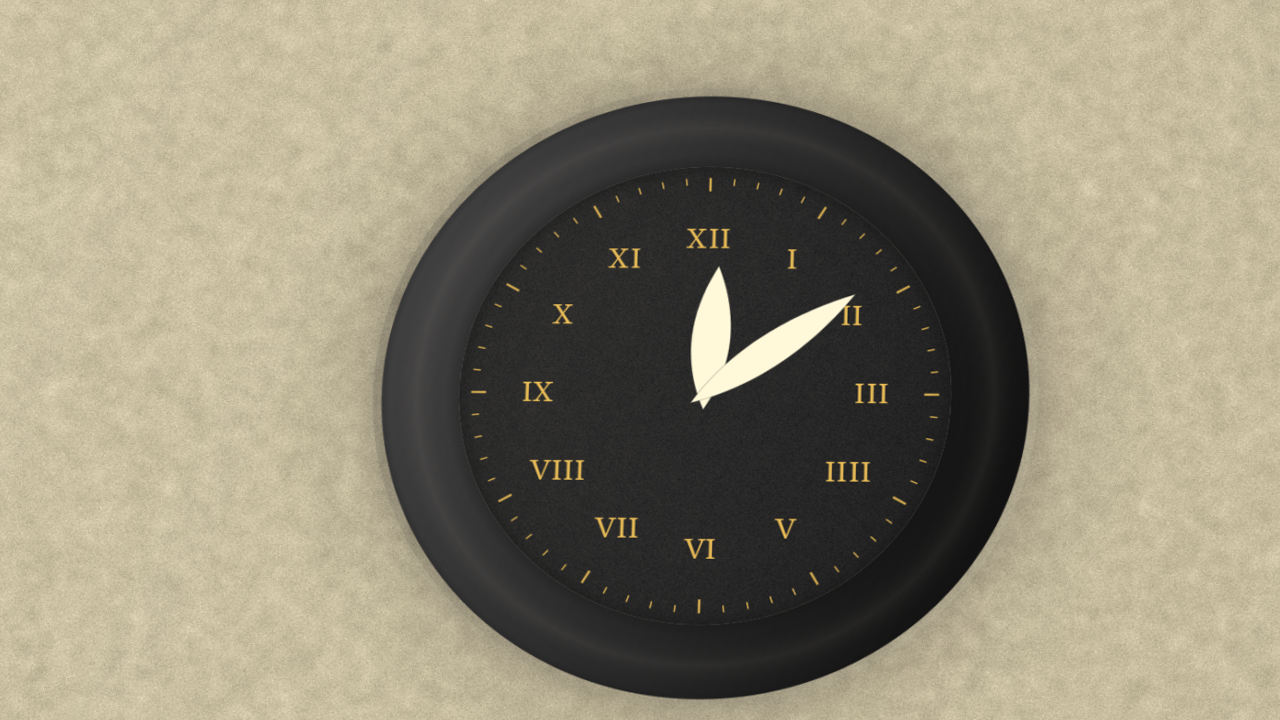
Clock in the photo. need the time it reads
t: 12:09
